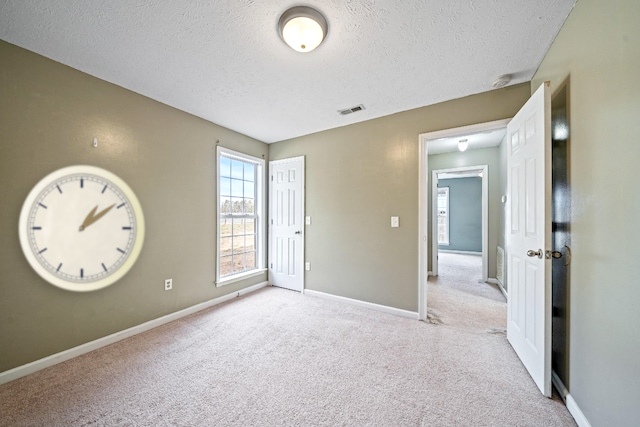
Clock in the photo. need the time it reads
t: 1:09
